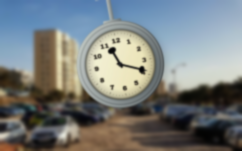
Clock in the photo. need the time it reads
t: 11:19
